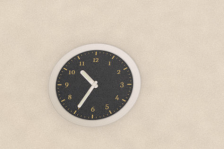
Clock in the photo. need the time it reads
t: 10:35
